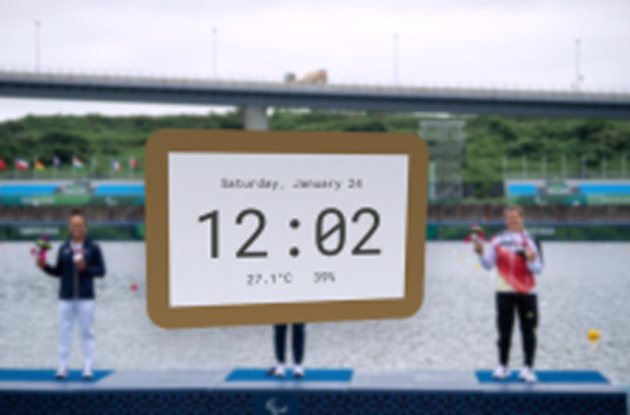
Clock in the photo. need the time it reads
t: 12:02
